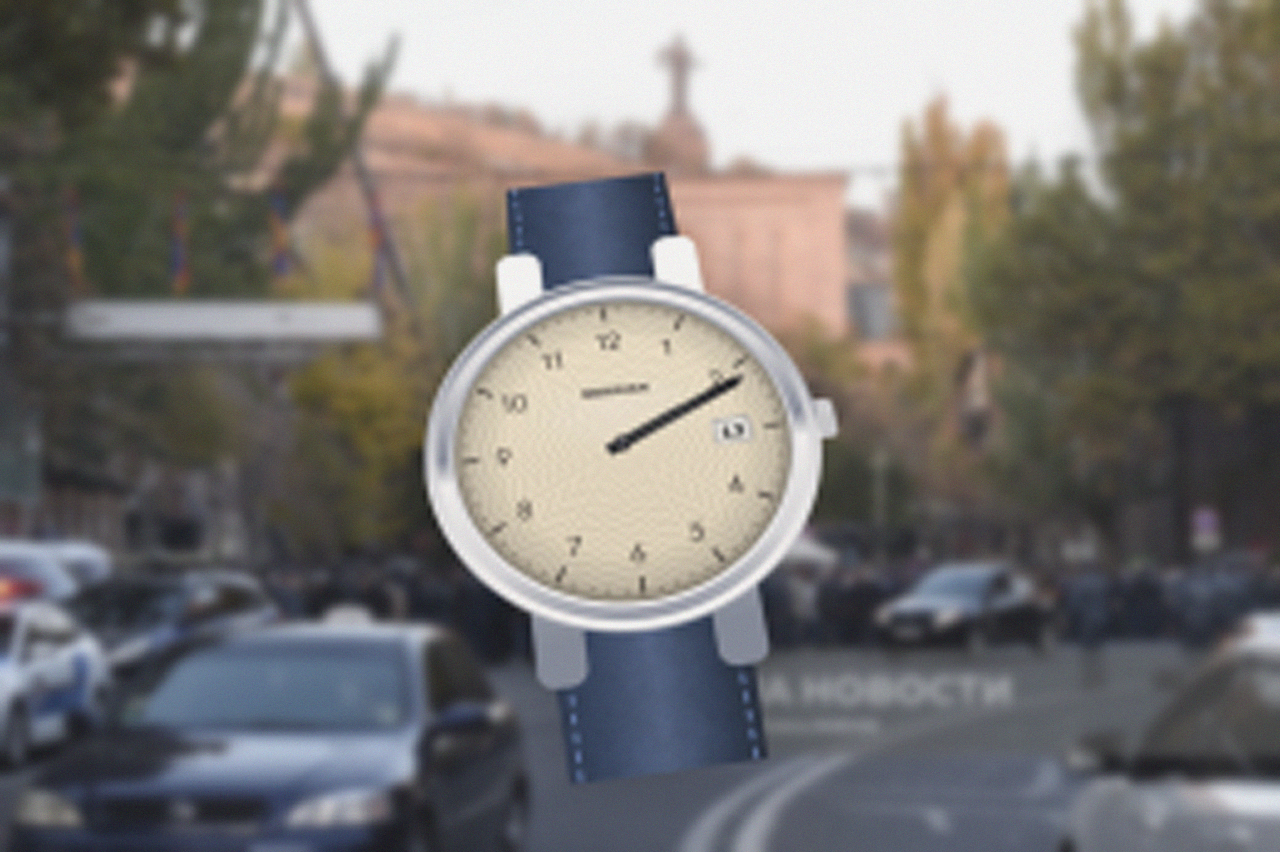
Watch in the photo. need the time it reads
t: 2:11
